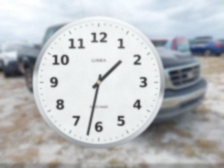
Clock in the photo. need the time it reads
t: 1:32
